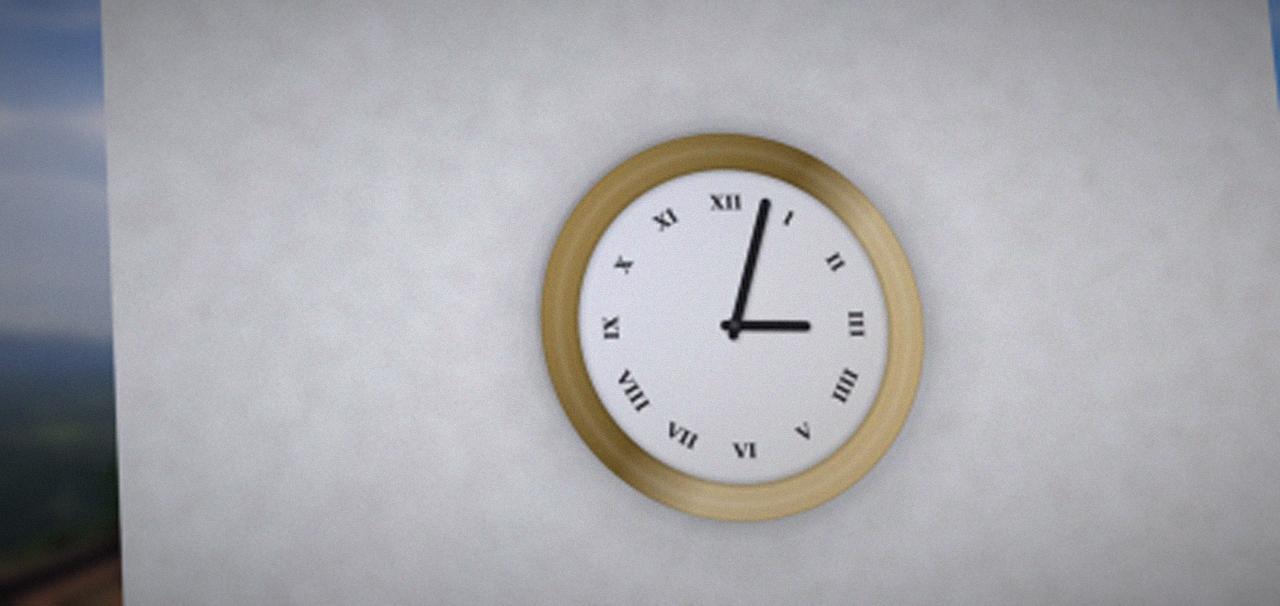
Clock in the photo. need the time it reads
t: 3:03
